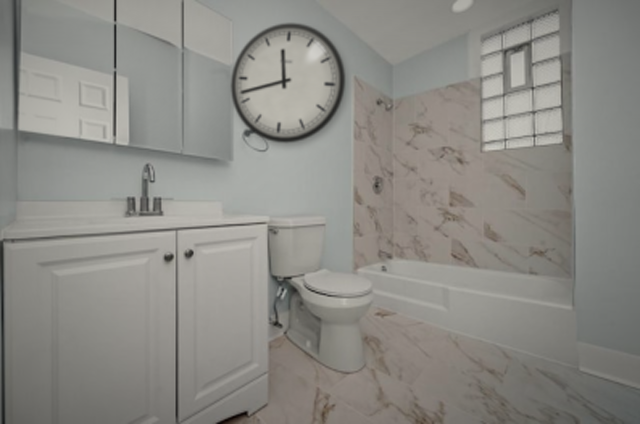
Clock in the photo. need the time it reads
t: 11:42
